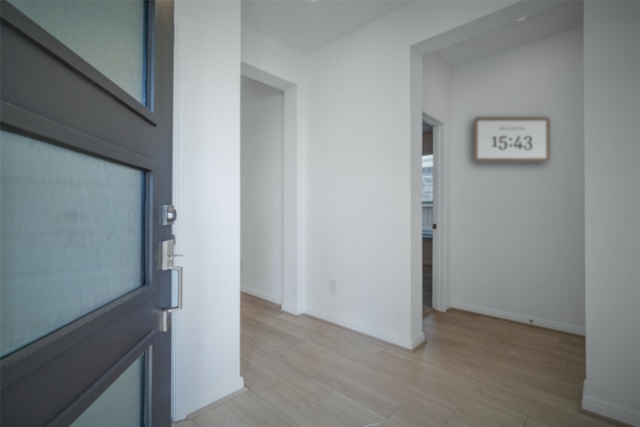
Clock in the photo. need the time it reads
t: 15:43
